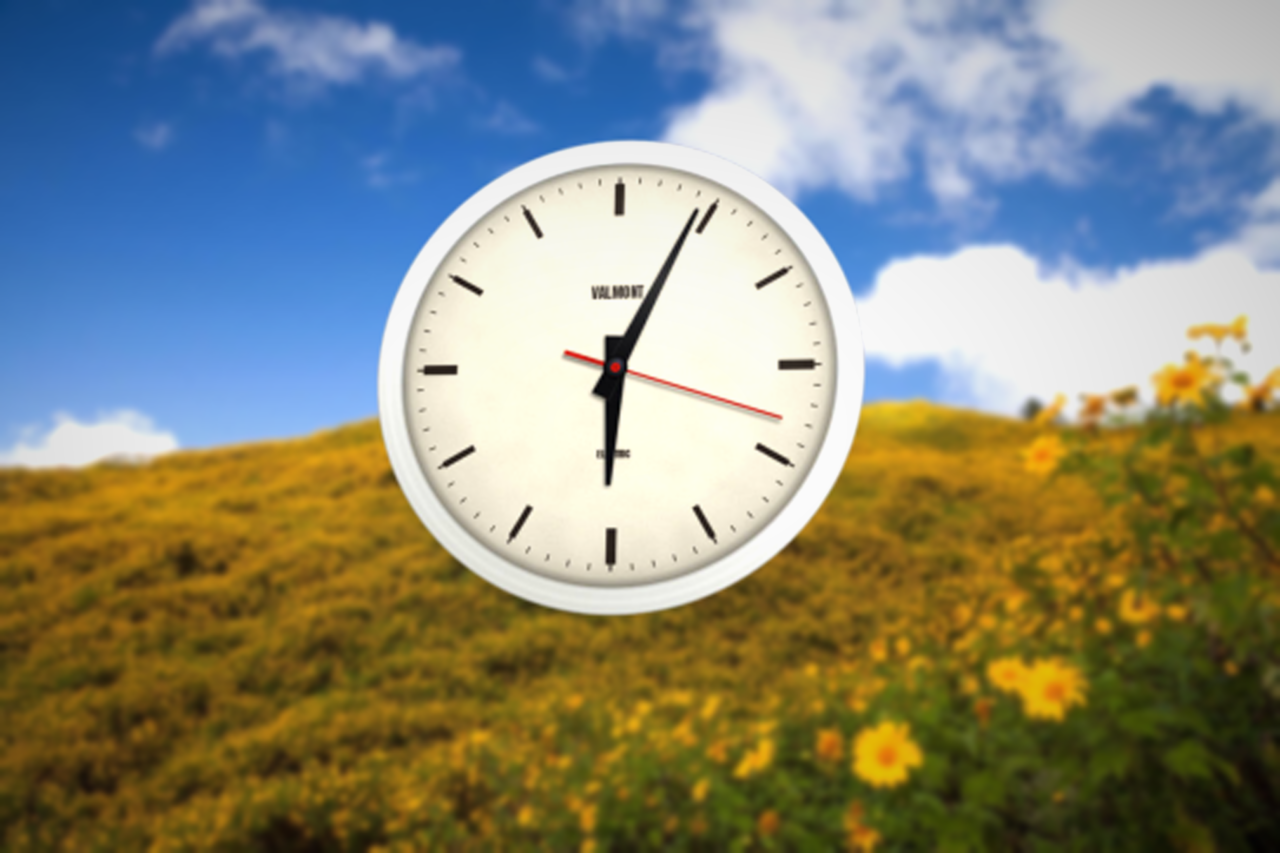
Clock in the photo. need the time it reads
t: 6:04:18
